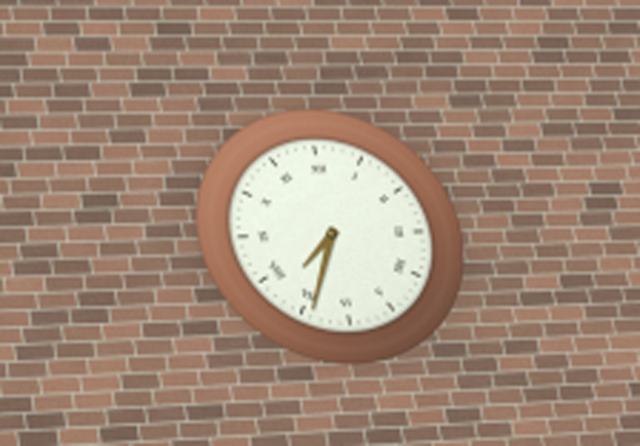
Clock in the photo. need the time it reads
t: 7:34
